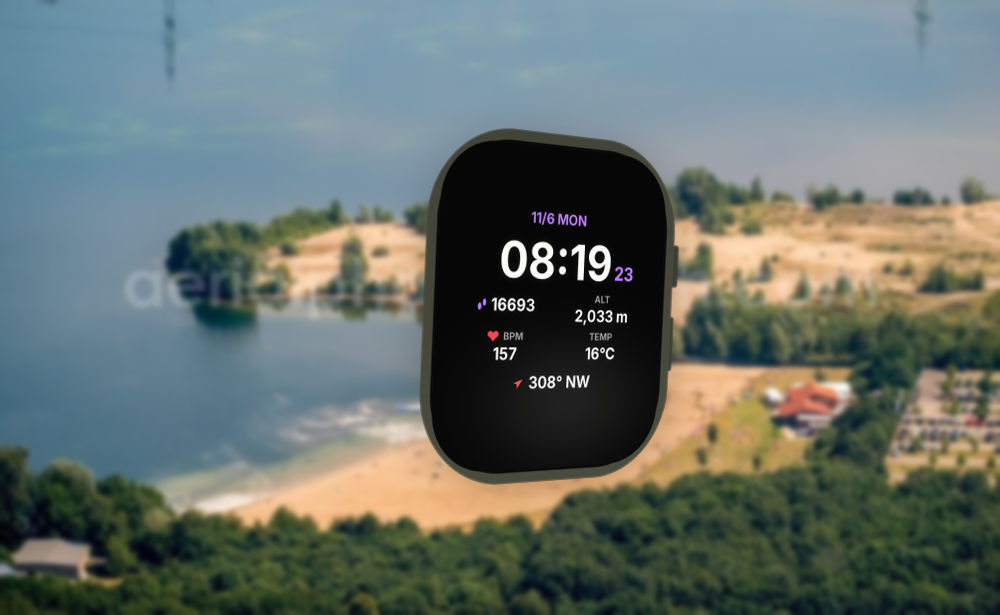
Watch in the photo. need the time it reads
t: 8:19:23
